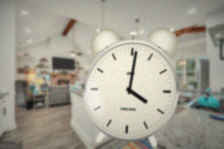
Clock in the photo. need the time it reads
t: 4:01
